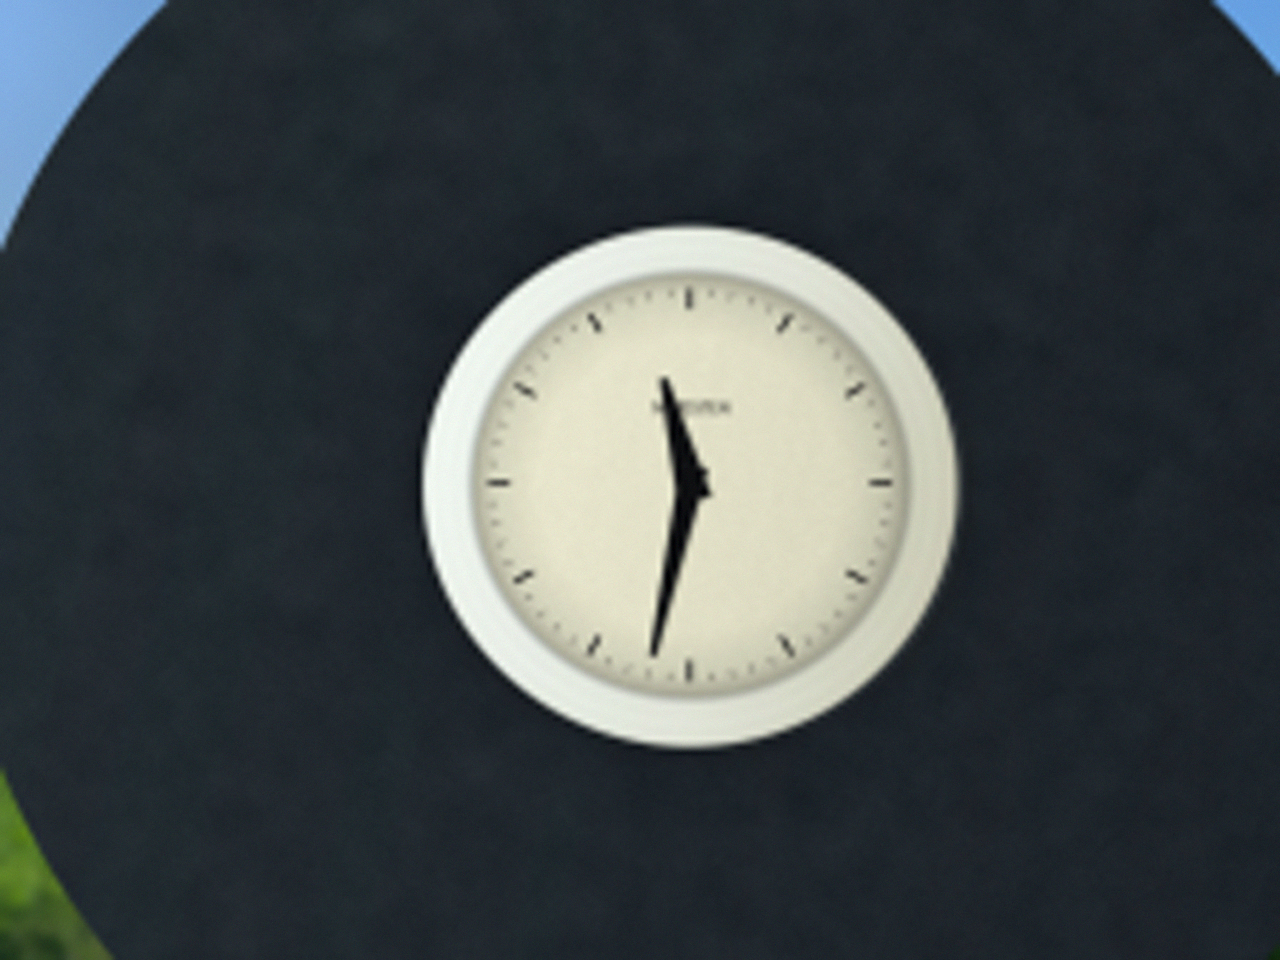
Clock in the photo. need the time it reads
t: 11:32
